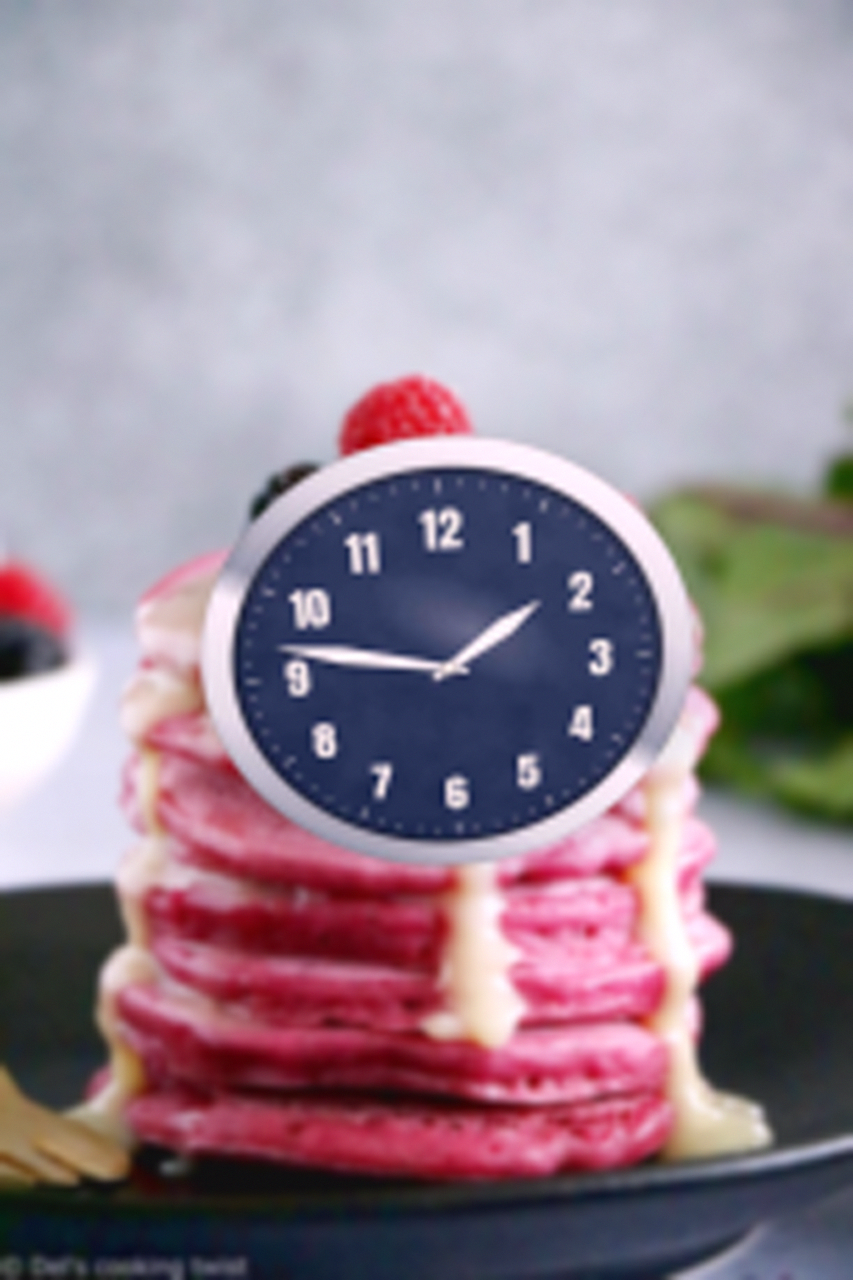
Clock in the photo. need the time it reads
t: 1:47
